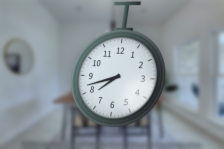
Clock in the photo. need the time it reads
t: 7:42
